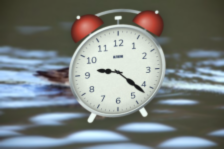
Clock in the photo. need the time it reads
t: 9:22
